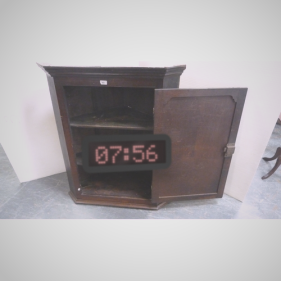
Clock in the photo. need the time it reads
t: 7:56
